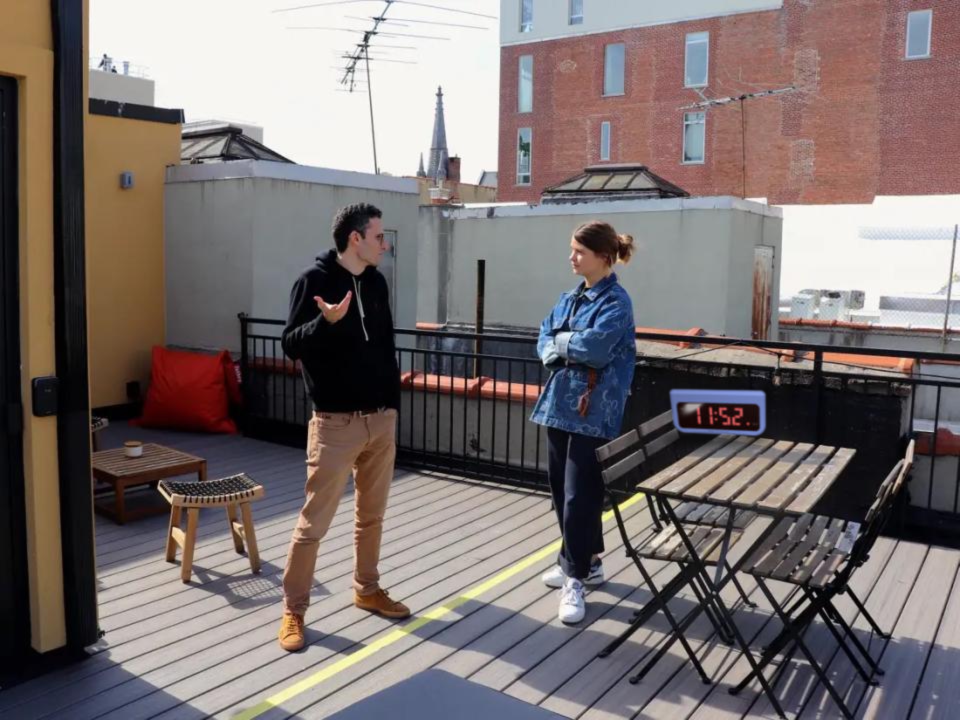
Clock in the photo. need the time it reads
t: 11:52
